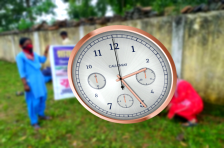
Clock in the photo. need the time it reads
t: 2:25
